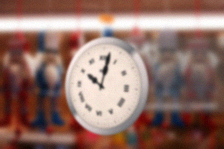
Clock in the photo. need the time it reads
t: 10:02
